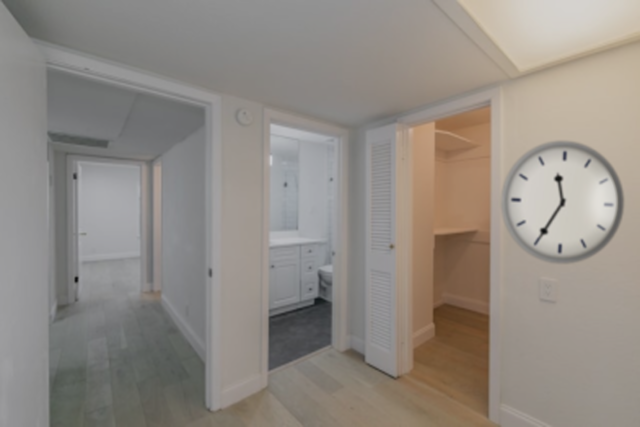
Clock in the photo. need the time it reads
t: 11:35
